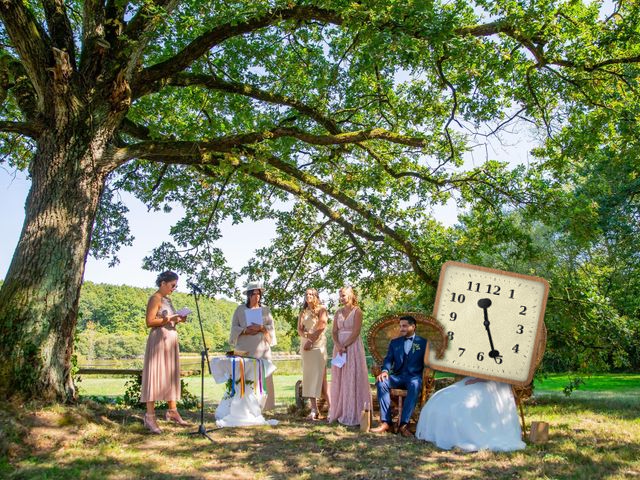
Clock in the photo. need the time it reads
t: 11:26
